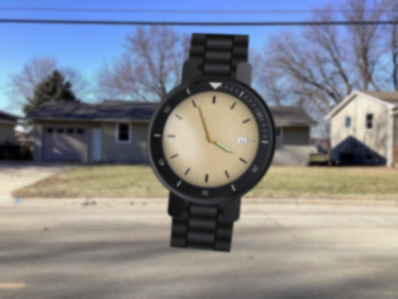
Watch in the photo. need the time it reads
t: 3:56
